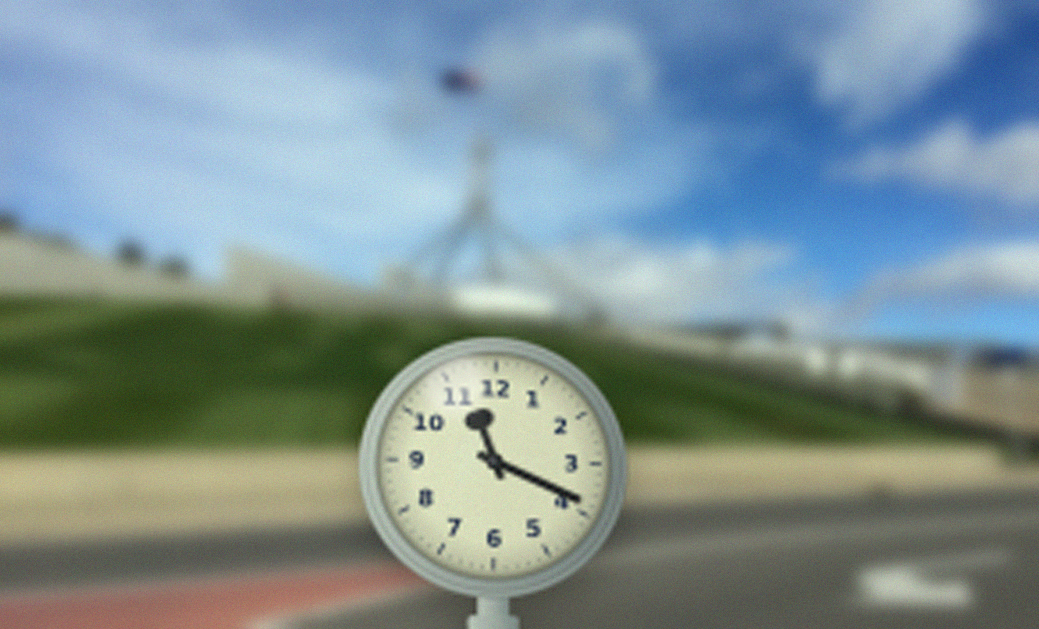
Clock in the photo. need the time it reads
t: 11:19
